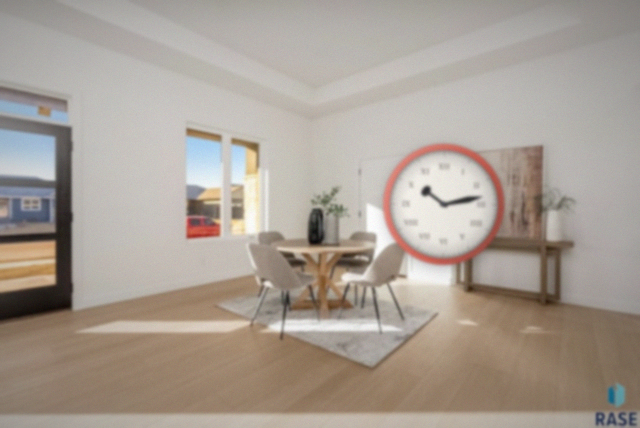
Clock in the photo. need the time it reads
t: 10:13
